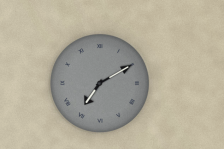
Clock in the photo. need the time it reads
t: 7:10
